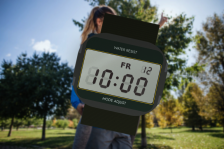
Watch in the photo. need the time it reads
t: 10:00
